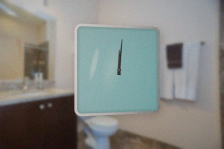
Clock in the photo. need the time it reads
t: 12:01
